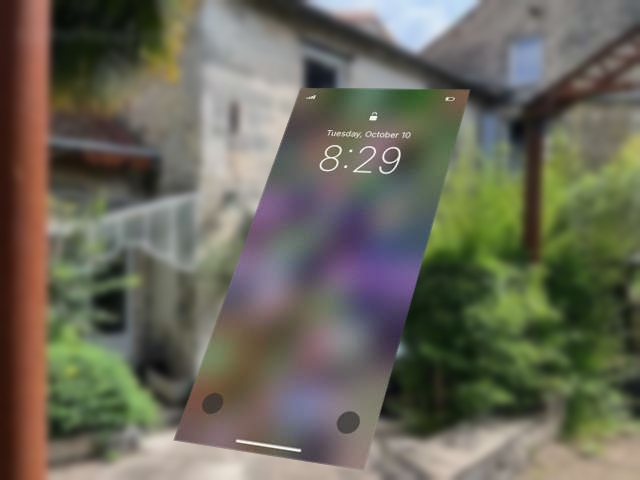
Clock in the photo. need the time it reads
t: 8:29
